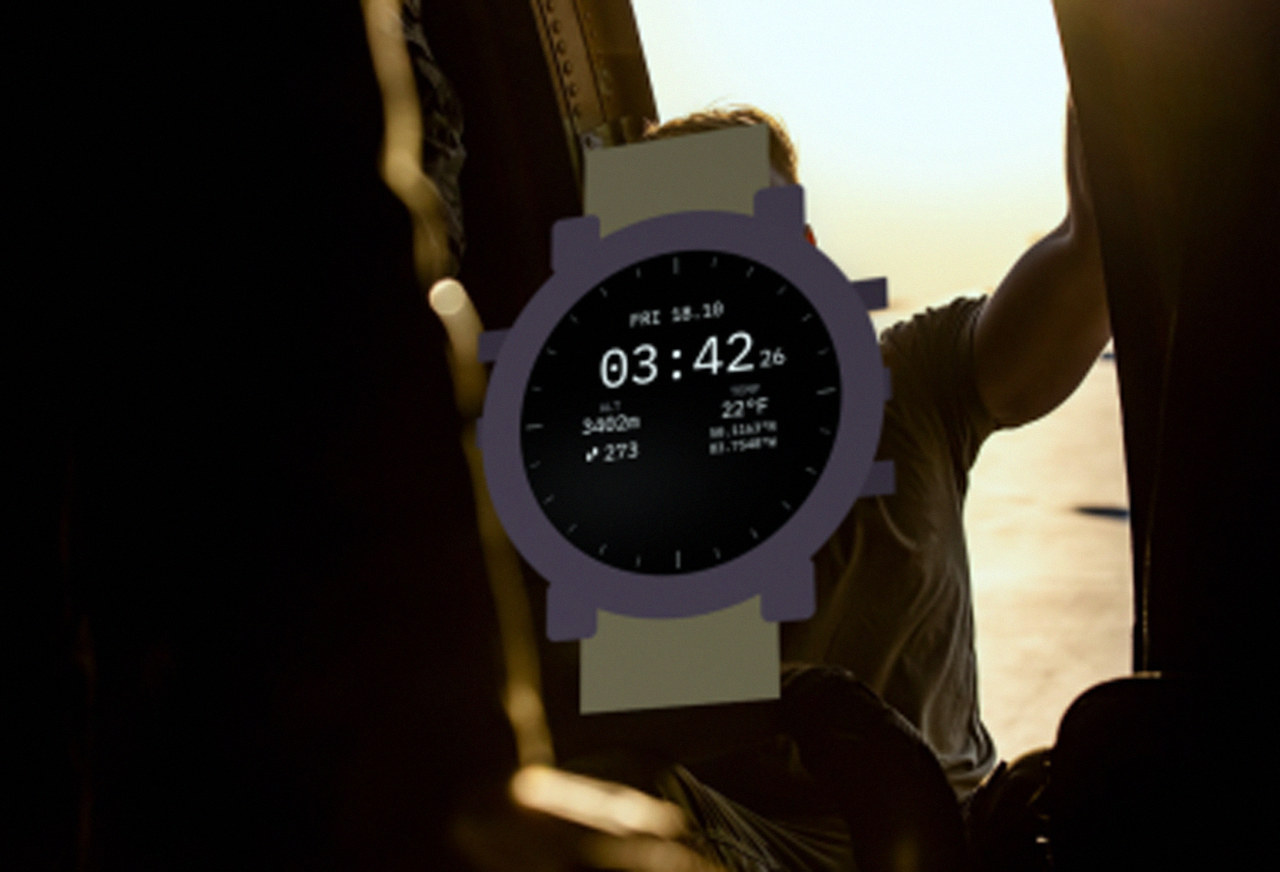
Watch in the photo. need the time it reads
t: 3:42
